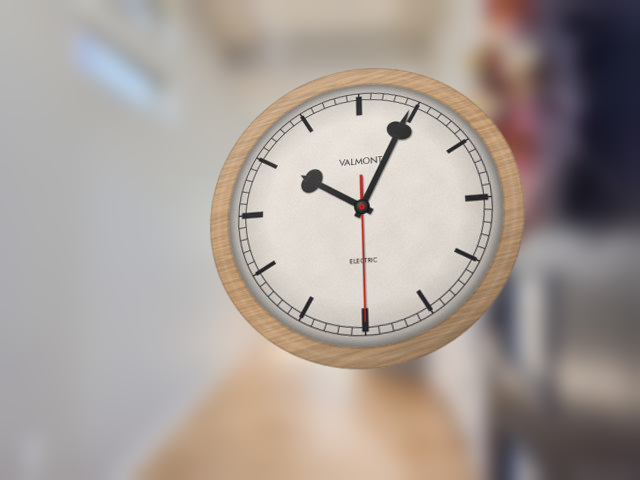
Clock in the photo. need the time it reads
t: 10:04:30
